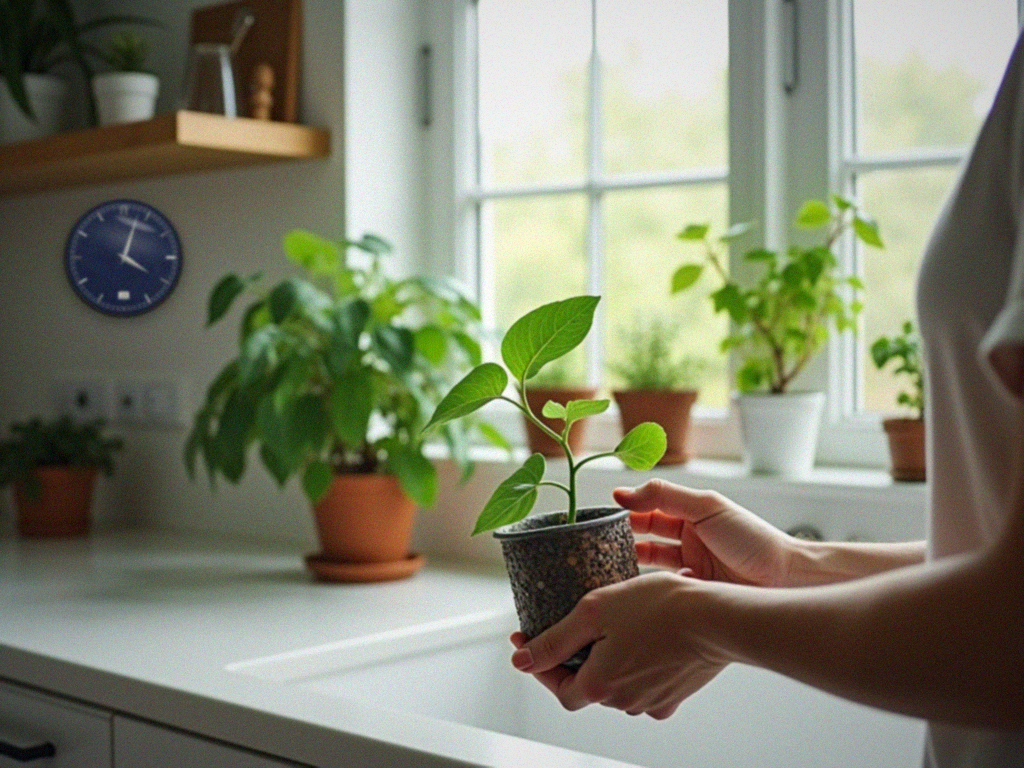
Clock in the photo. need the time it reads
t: 4:03
